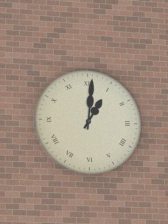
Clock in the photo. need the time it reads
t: 1:01
